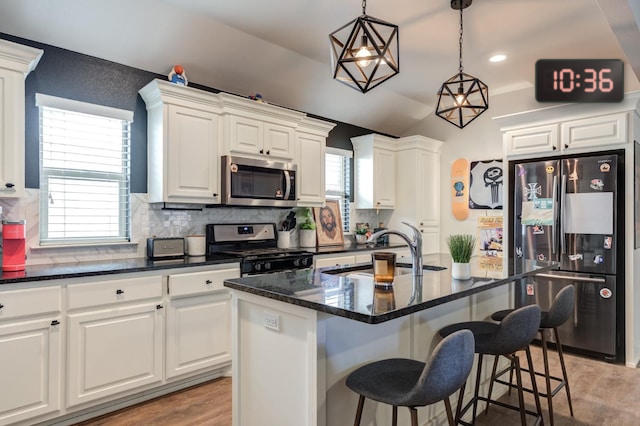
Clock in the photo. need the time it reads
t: 10:36
